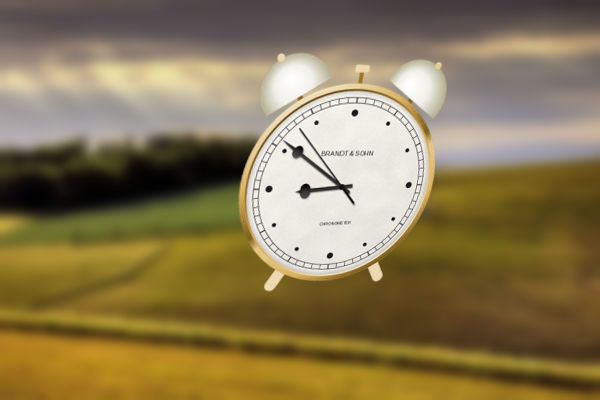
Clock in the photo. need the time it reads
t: 8:50:53
